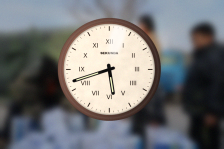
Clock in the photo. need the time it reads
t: 5:42
